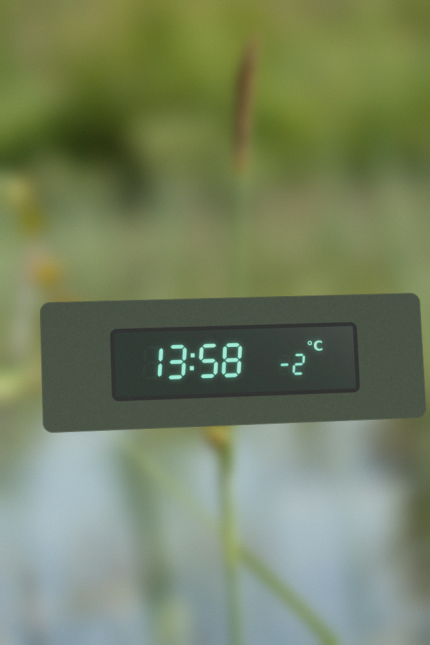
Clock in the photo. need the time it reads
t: 13:58
